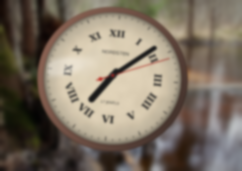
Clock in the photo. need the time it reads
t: 7:08:11
